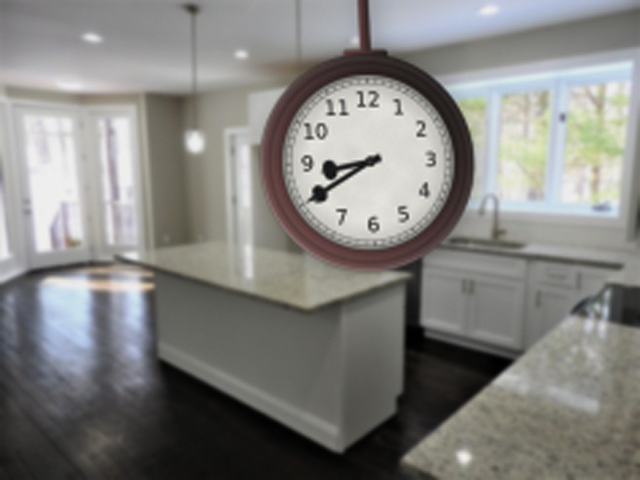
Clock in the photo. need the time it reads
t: 8:40
